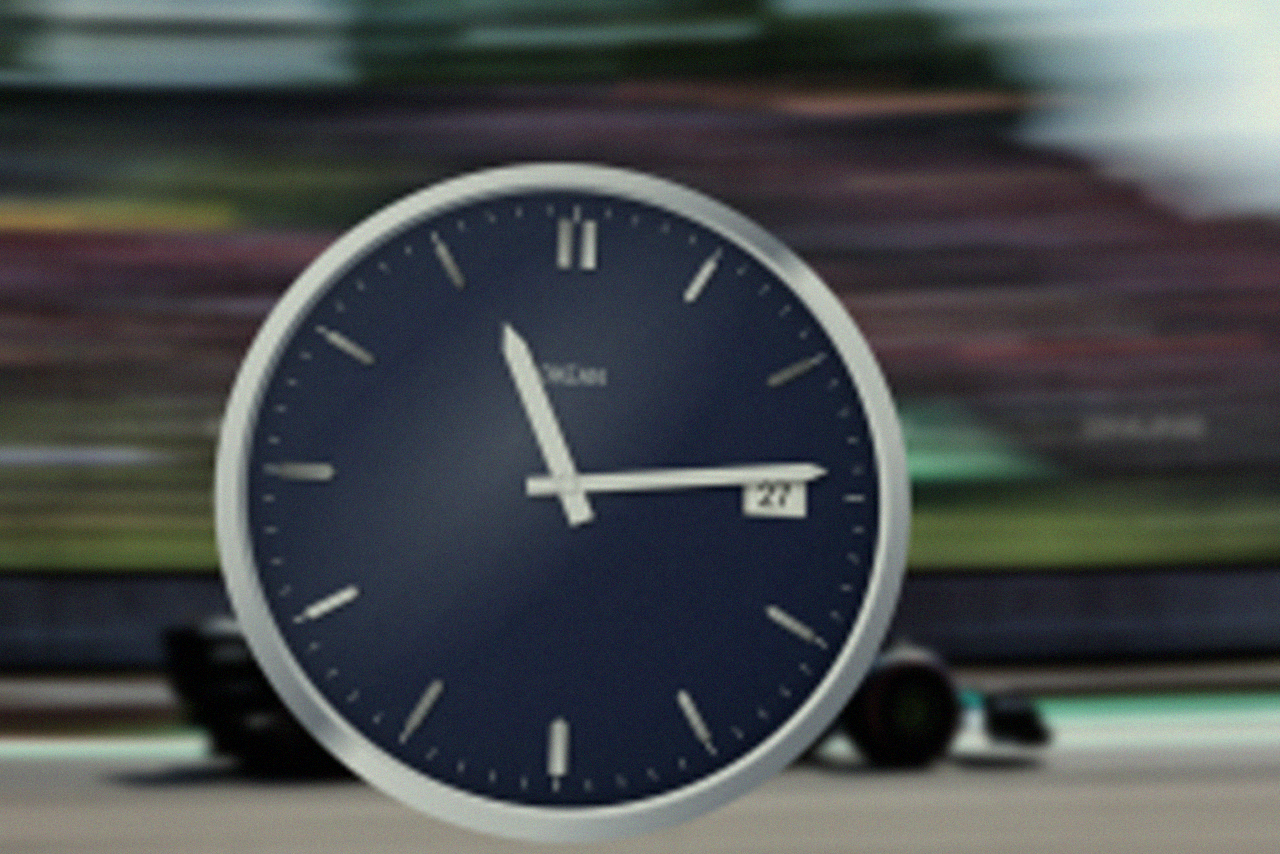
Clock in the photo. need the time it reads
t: 11:14
